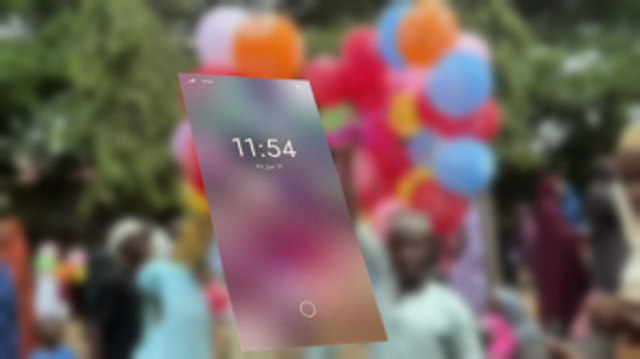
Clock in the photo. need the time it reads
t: 11:54
